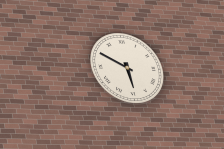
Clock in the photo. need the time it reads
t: 5:50
